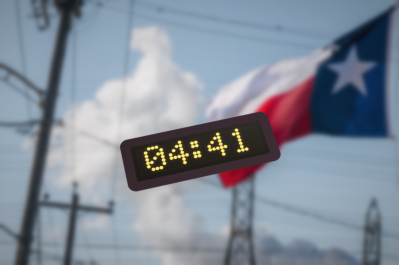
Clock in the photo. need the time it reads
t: 4:41
